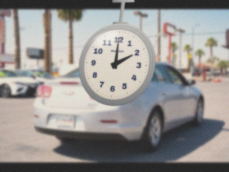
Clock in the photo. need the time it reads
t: 2:00
